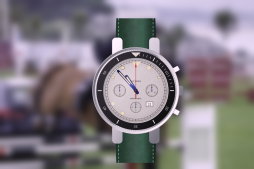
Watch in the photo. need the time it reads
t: 10:53
